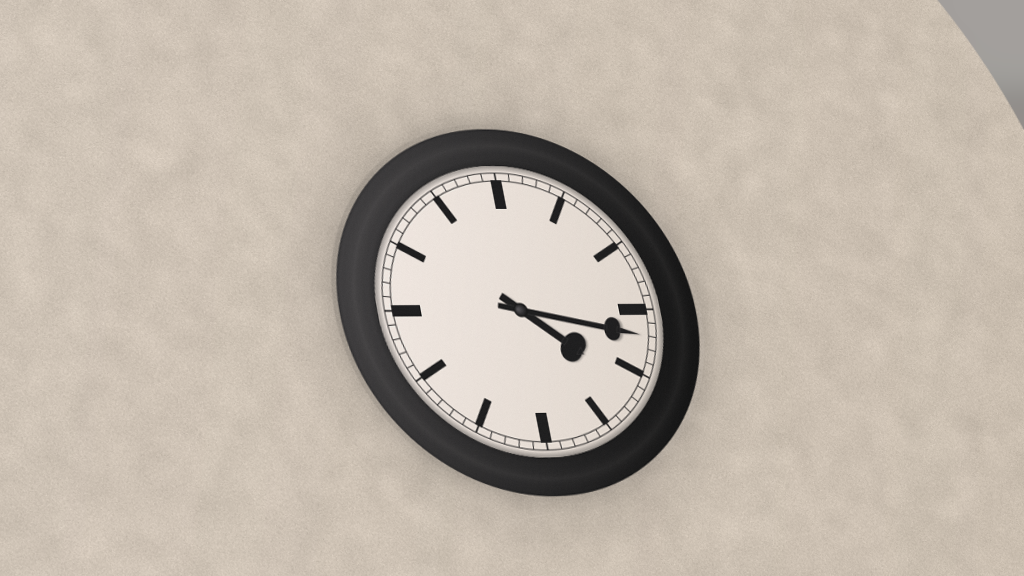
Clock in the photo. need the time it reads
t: 4:17
